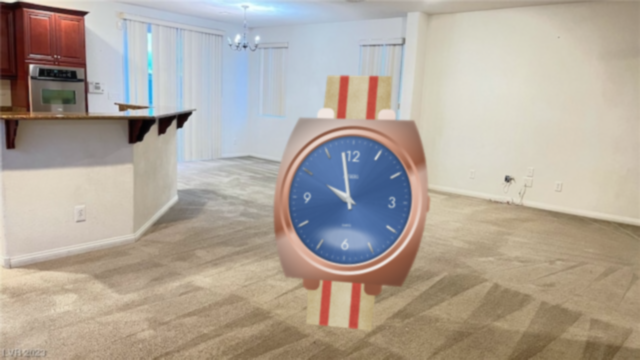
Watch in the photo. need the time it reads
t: 9:58
